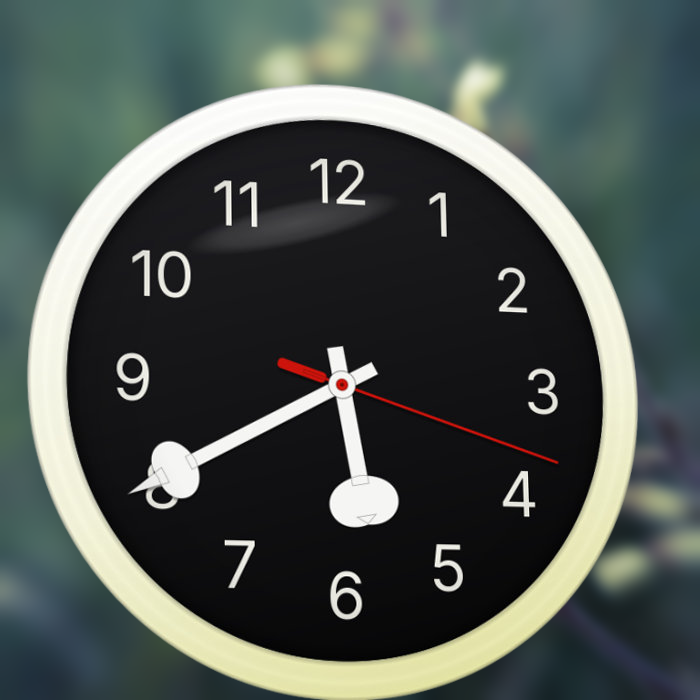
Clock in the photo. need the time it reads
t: 5:40:18
